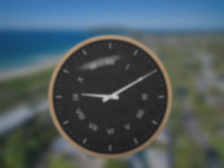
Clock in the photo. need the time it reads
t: 9:10
